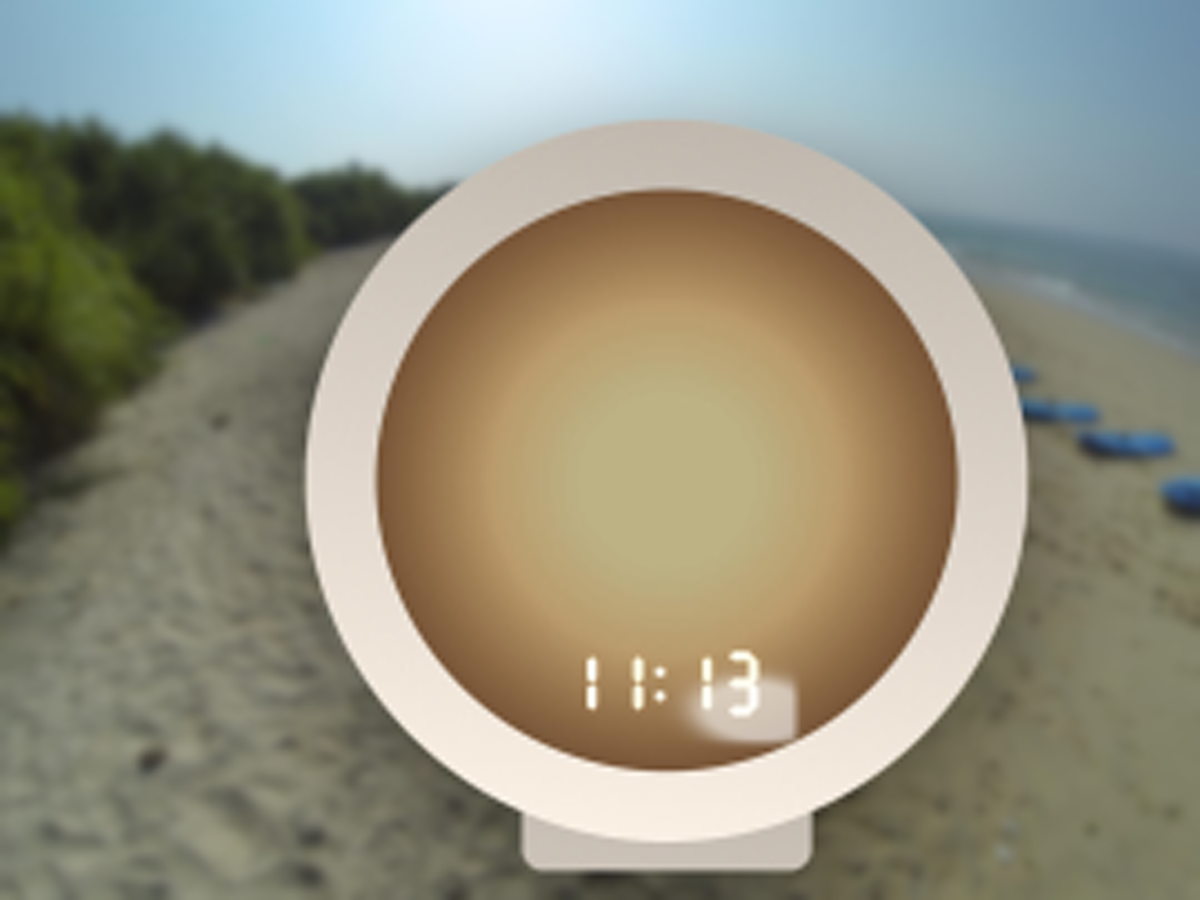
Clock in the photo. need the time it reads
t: 11:13
